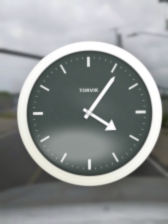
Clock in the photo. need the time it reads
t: 4:06
